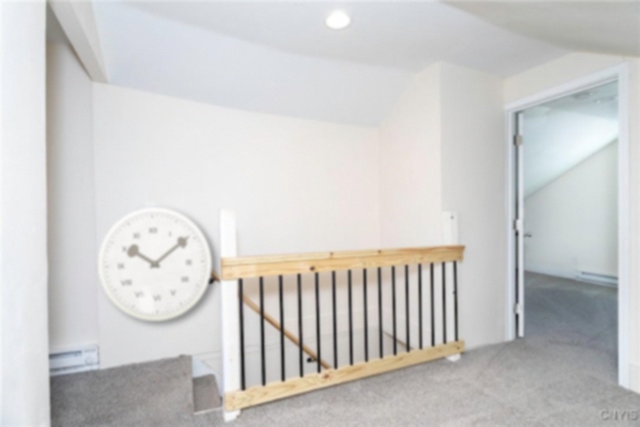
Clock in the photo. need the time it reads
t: 10:09
